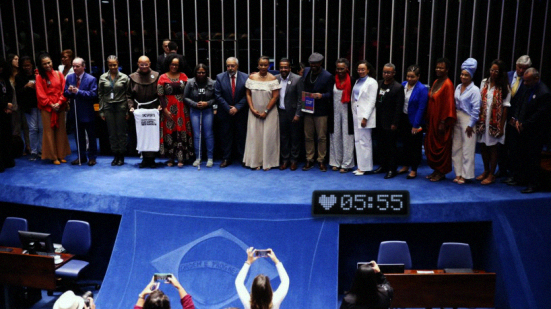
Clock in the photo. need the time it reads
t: 5:55
